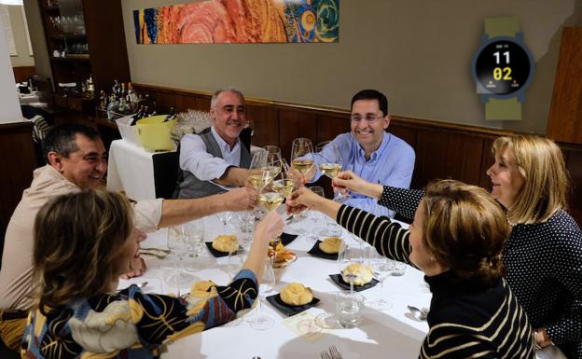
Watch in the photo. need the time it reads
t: 11:02
